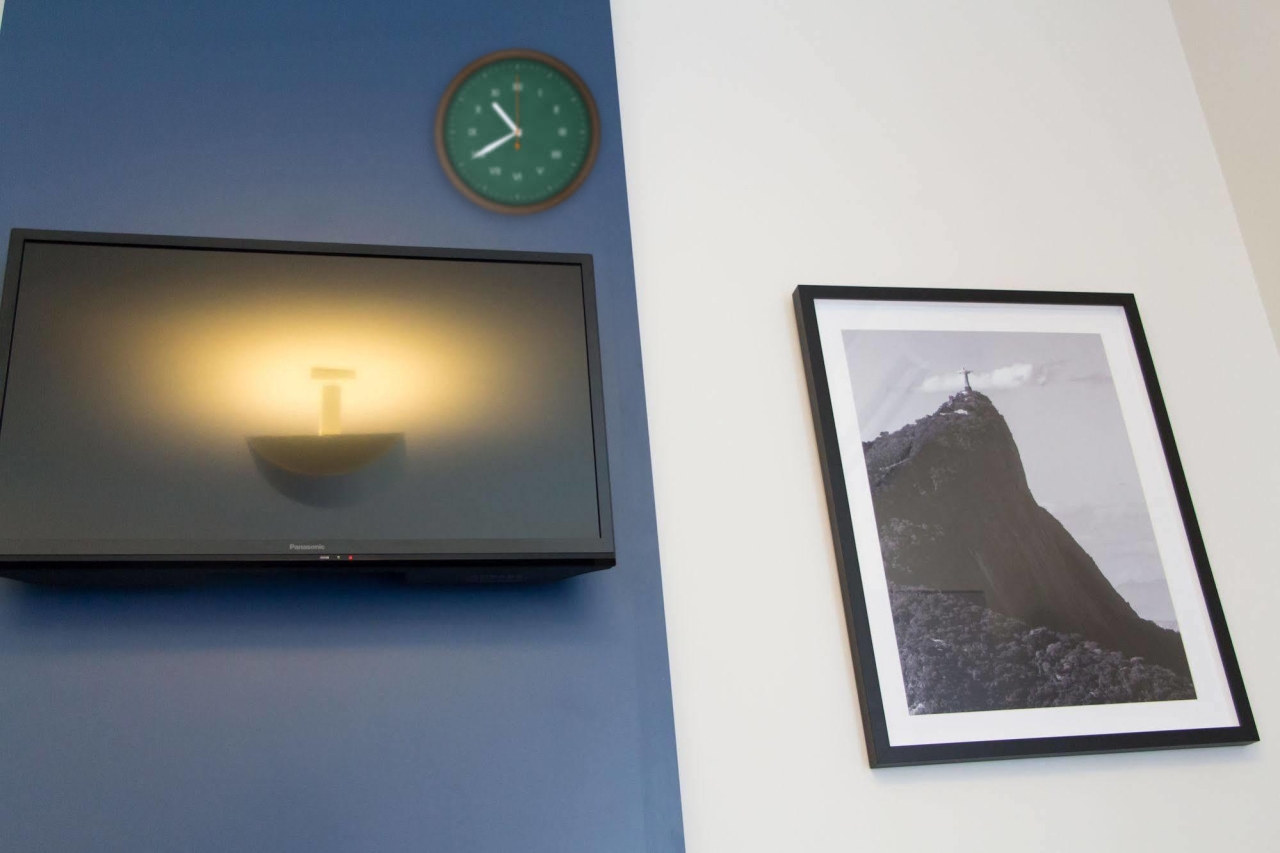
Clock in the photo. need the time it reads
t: 10:40:00
